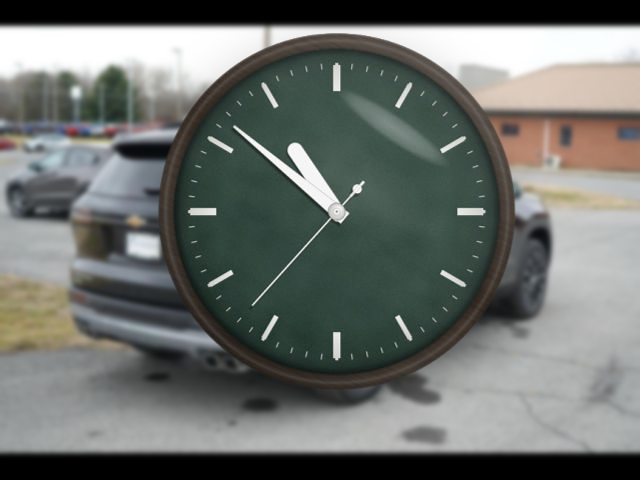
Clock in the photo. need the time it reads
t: 10:51:37
